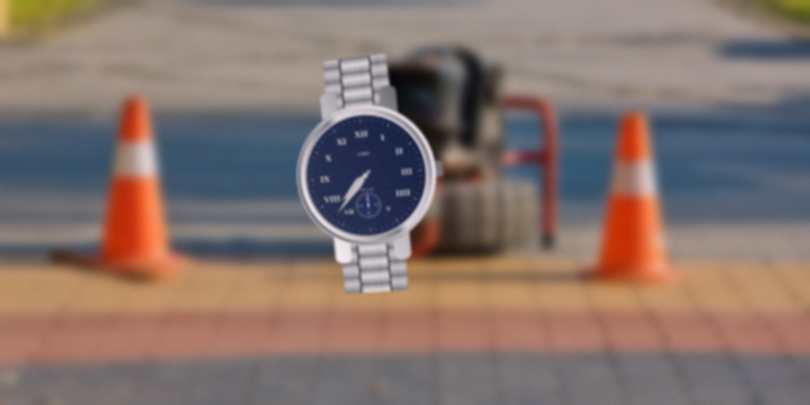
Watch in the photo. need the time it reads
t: 7:37
